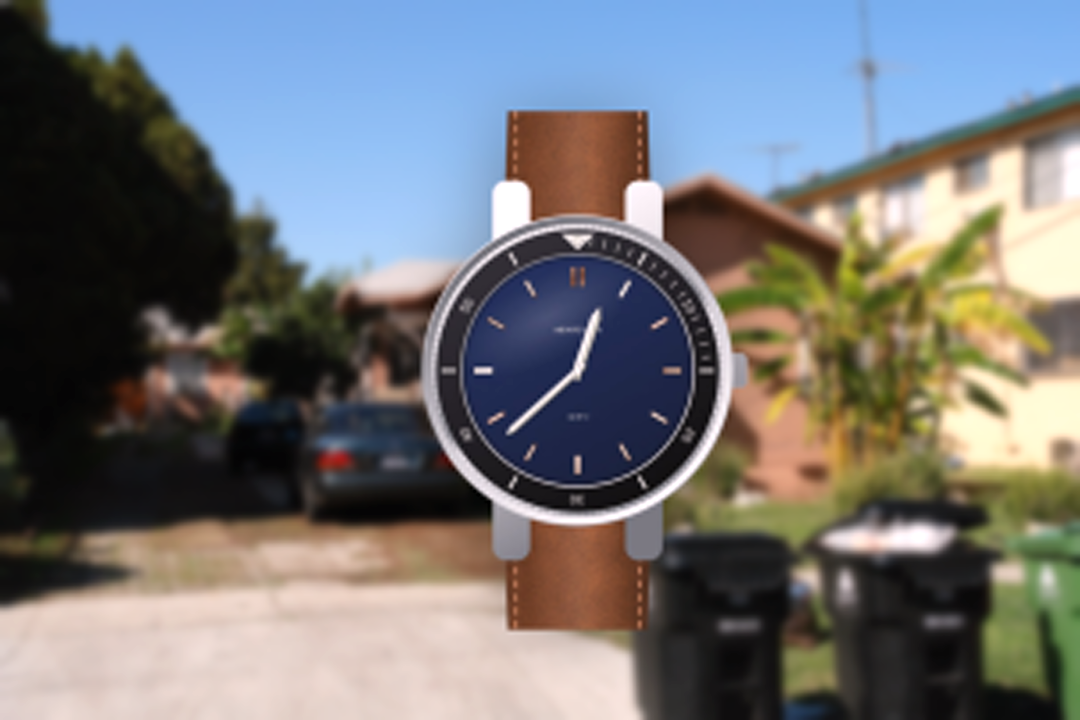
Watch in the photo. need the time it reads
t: 12:38
